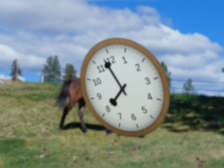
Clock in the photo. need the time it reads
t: 7:58
